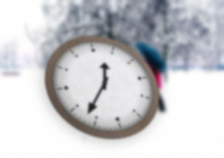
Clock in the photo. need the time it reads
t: 12:37
